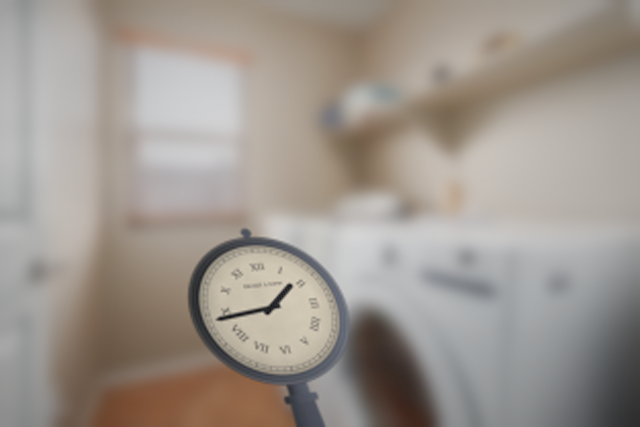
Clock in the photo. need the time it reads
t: 1:44
